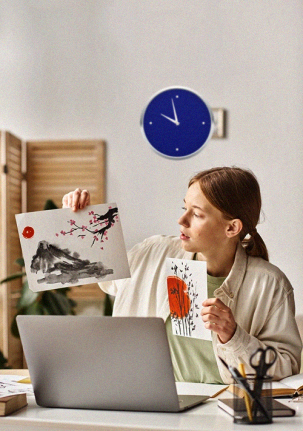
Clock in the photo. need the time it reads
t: 9:58
